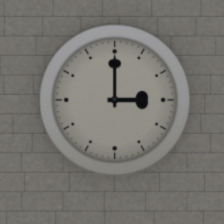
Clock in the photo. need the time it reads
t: 3:00
